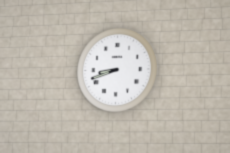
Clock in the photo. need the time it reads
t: 8:42
